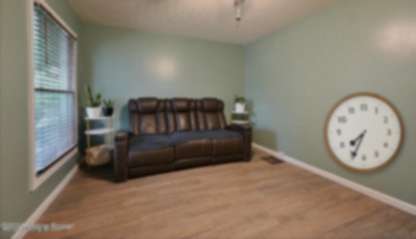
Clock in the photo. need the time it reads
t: 7:34
